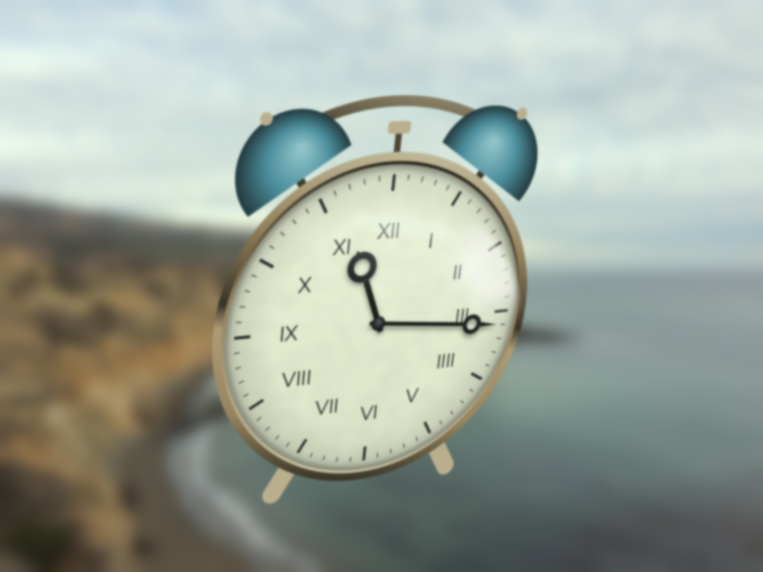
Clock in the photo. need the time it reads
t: 11:16
